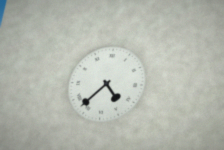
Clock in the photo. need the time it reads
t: 4:37
